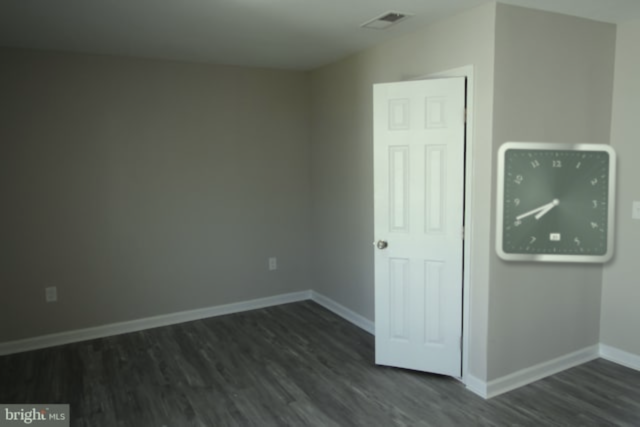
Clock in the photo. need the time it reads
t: 7:41
